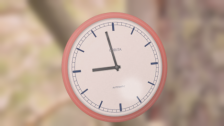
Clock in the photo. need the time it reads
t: 8:58
